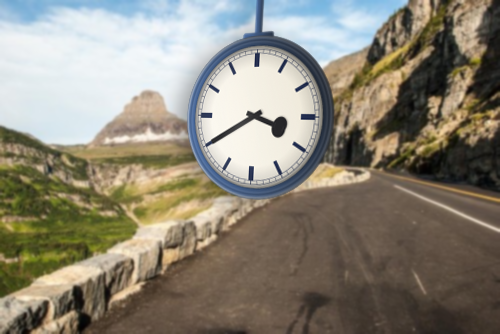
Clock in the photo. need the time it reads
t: 3:40
